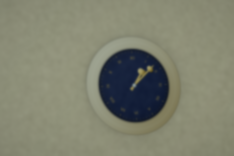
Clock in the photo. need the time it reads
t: 1:08
